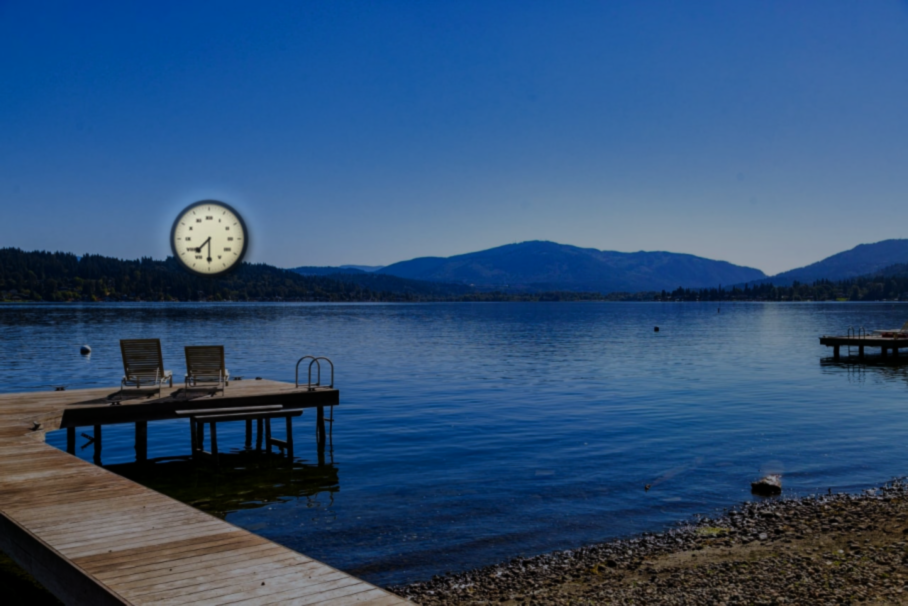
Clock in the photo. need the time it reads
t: 7:30
